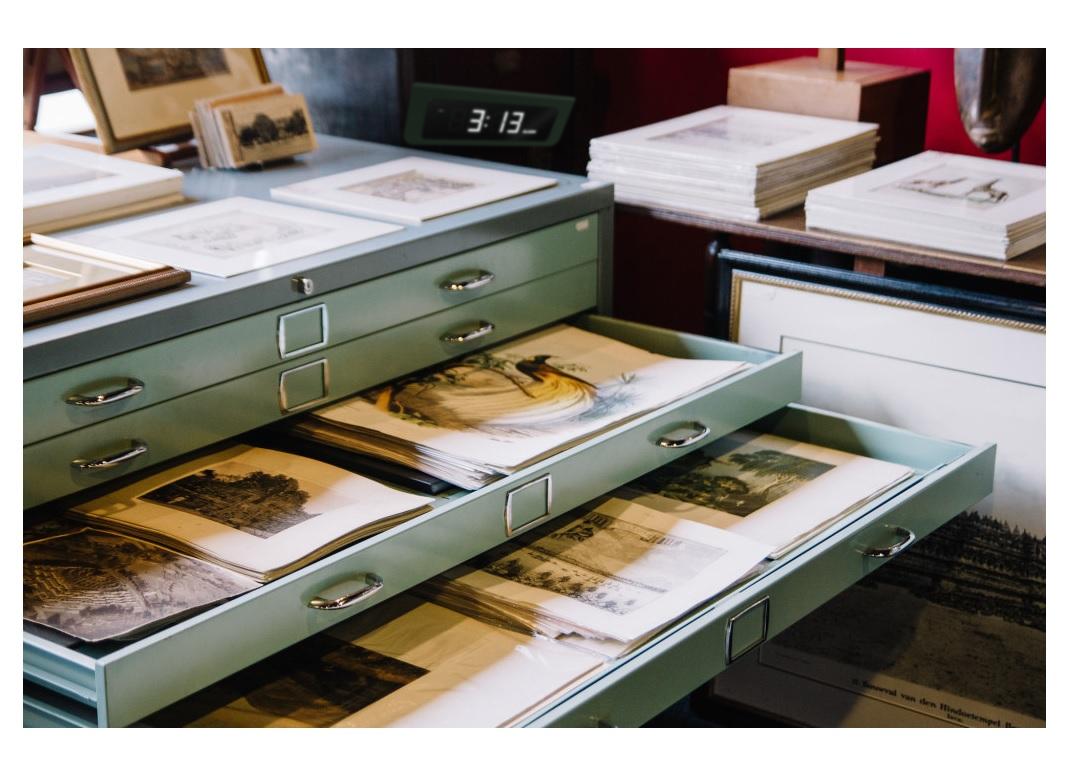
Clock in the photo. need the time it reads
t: 3:13
